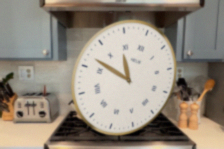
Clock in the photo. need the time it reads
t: 10:47
